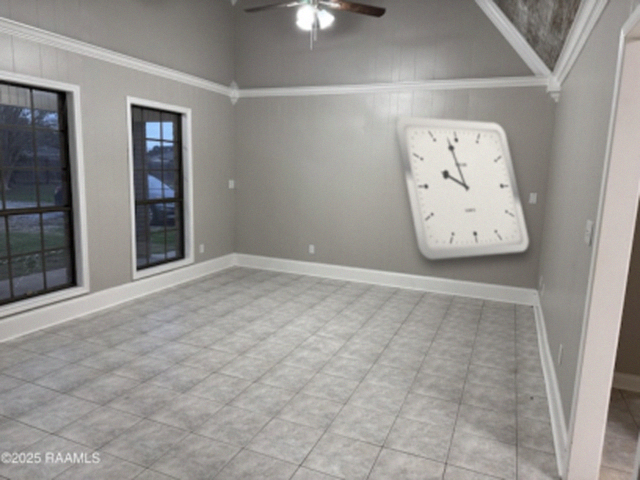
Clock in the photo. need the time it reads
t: 9:58
